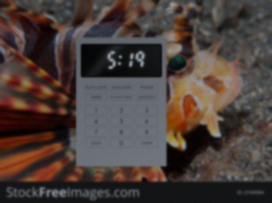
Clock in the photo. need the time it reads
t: 5:19
